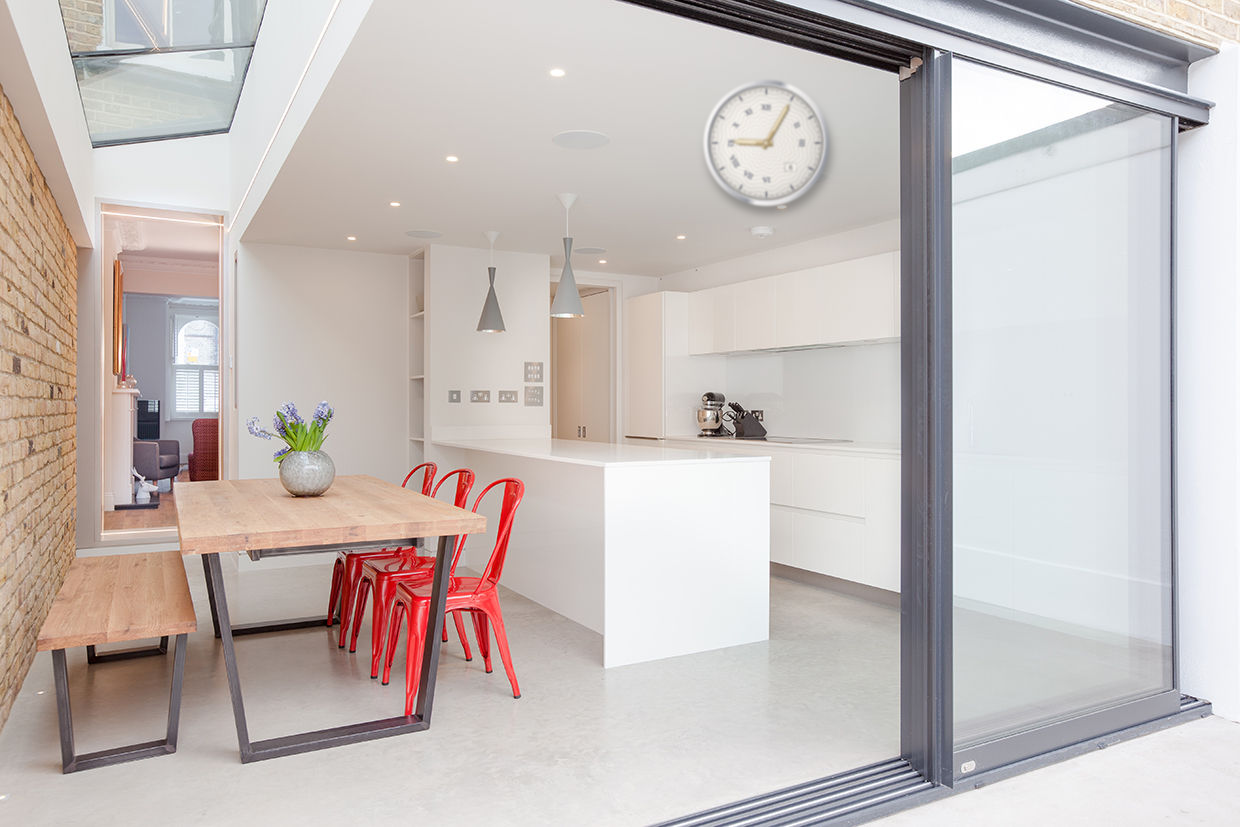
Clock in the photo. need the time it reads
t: 9:05
